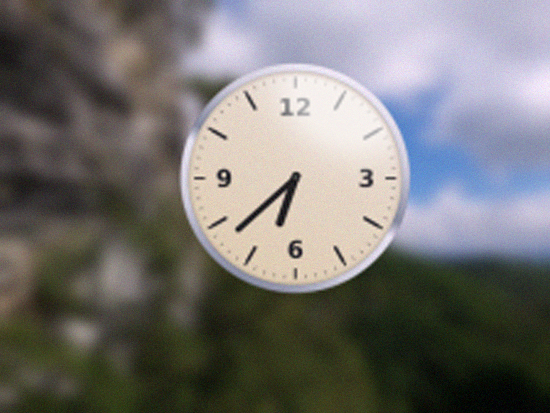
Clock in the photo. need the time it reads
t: 6:38
